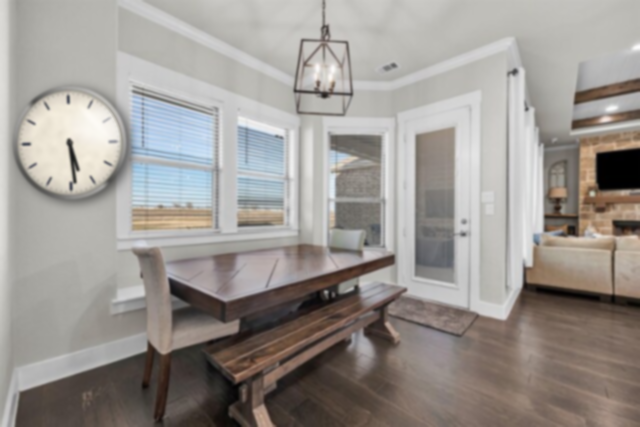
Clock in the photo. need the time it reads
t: 5:29
